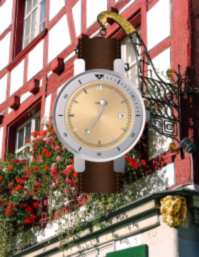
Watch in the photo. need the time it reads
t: 12:36
